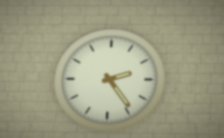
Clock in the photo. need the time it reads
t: 2:24
